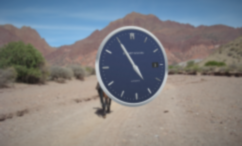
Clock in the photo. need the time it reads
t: 4:55
